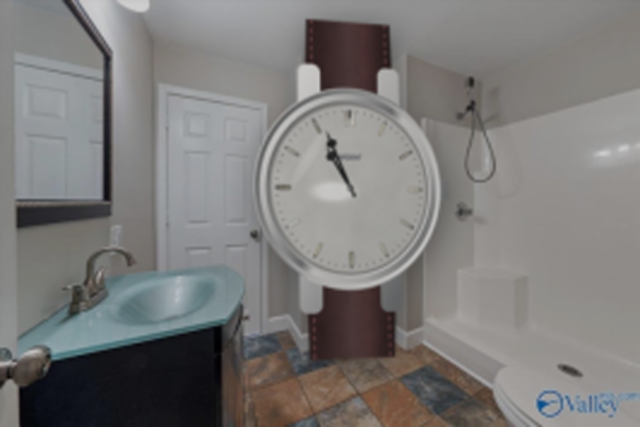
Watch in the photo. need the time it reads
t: 10:56
